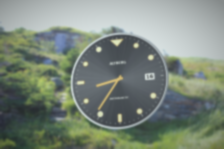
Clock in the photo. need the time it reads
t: 8:36
